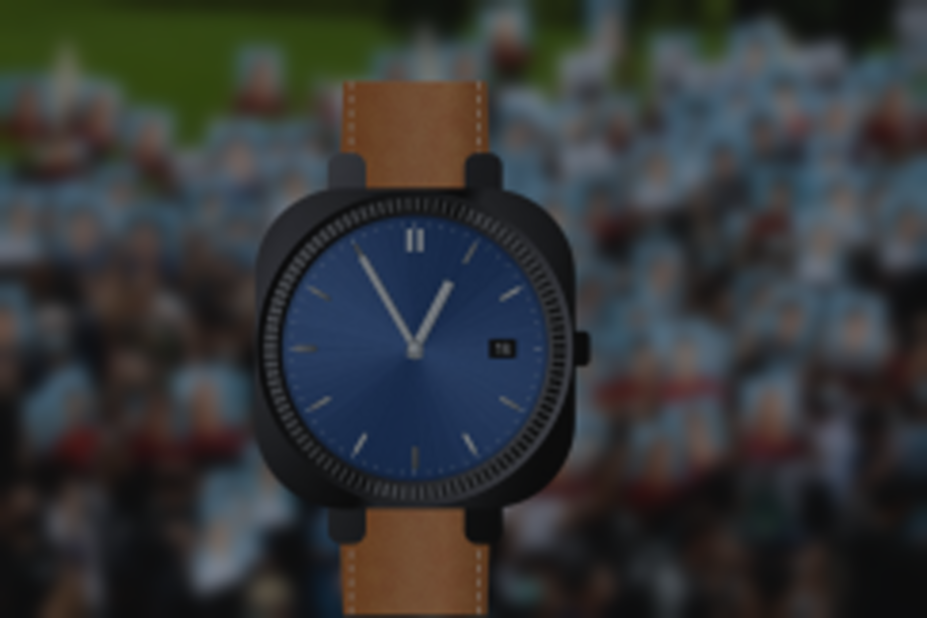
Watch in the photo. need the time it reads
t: 12:55
